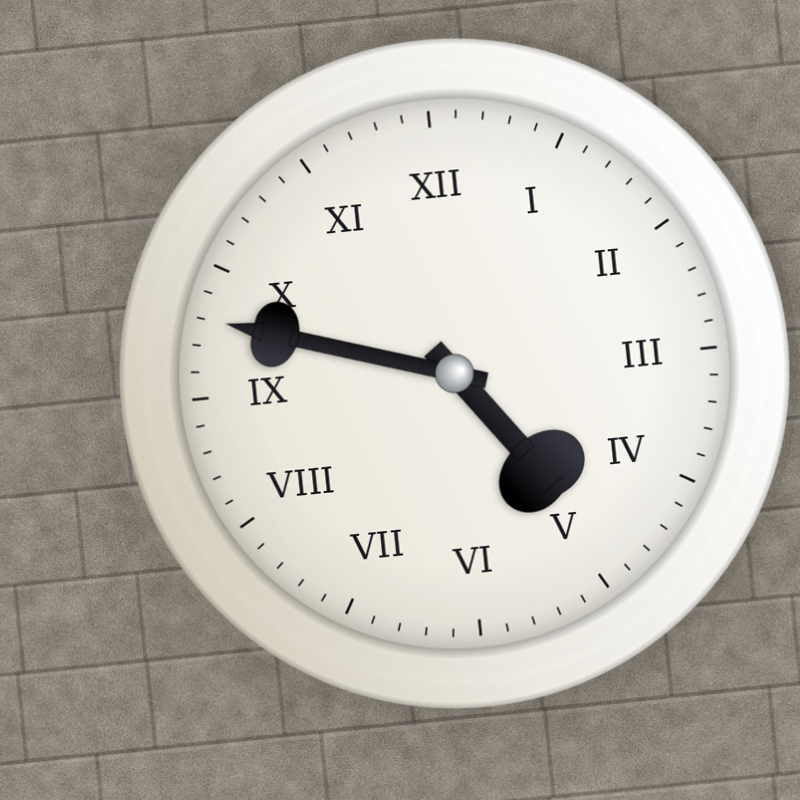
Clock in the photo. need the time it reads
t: 4:48
